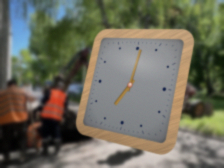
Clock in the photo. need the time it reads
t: 7:01
